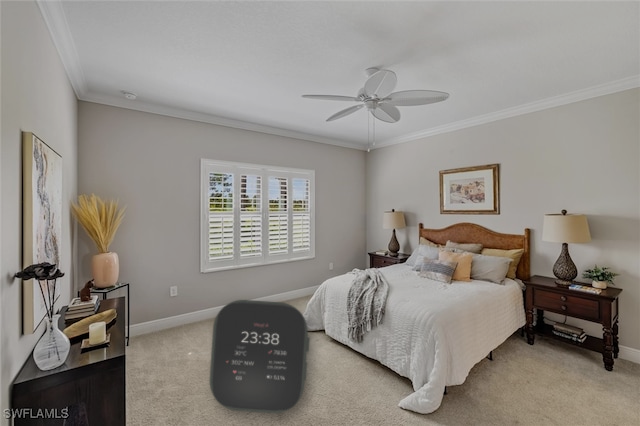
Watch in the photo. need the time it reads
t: 23:38
